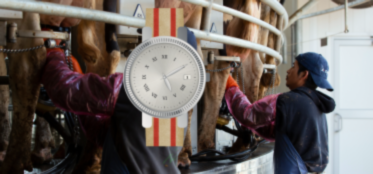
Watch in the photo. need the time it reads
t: 5:10
